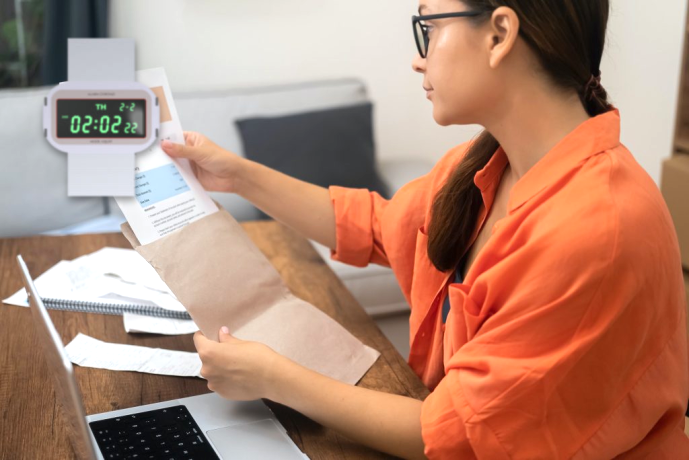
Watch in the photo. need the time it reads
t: 2:02:22
